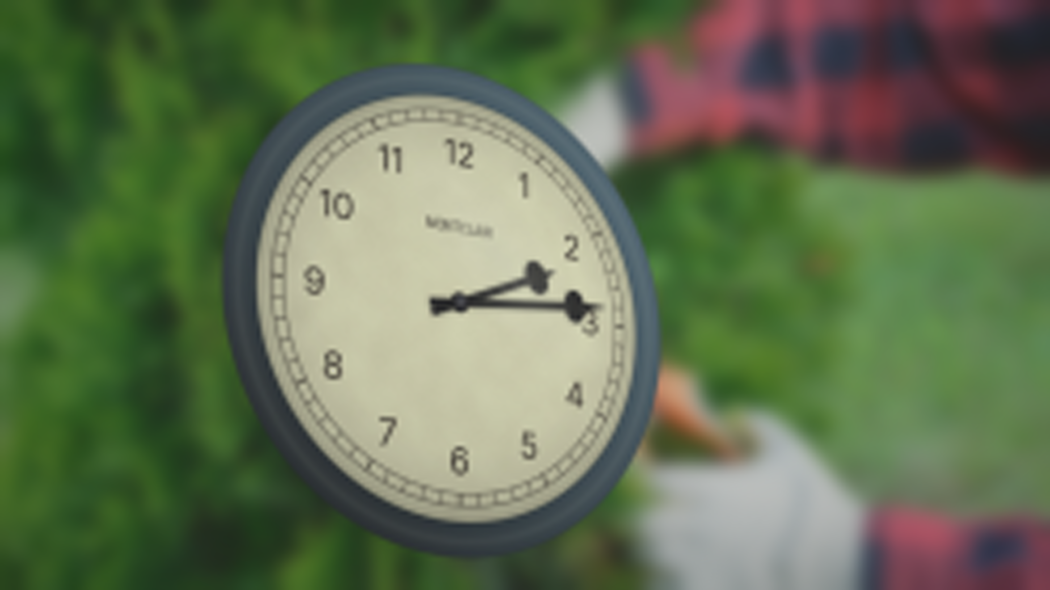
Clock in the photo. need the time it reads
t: 2:14
